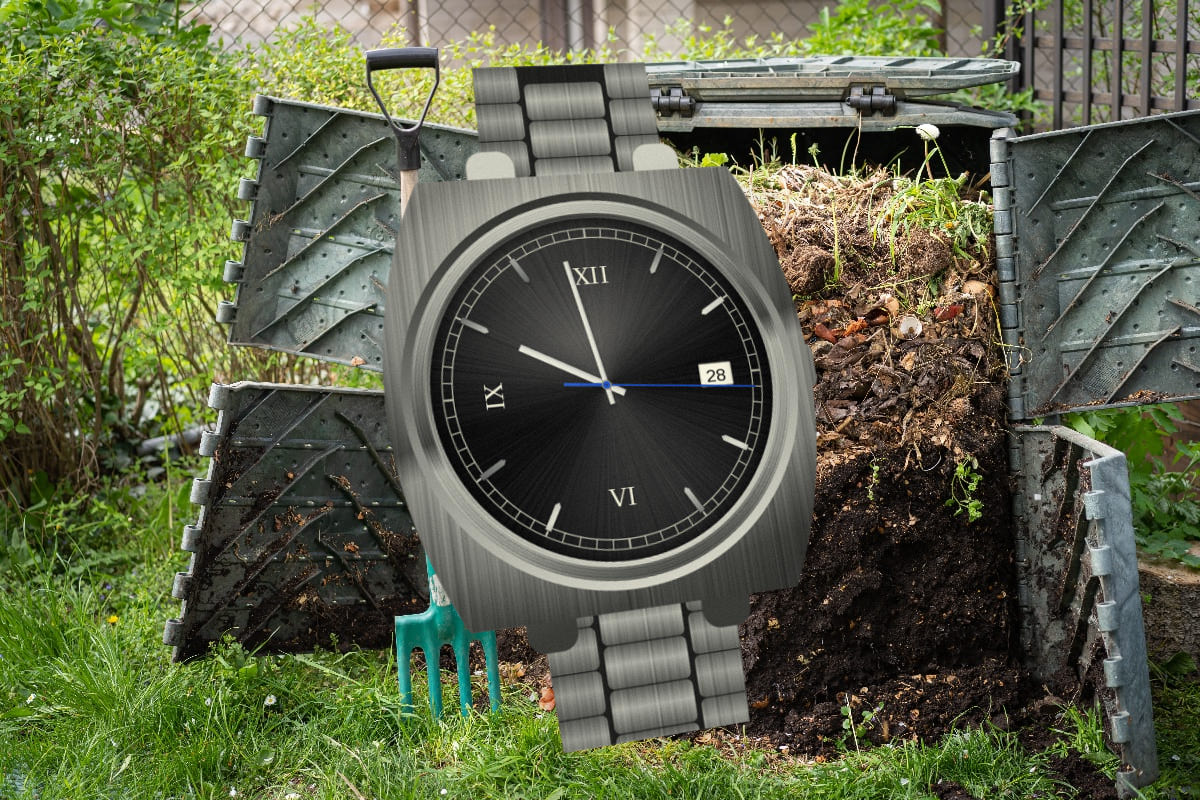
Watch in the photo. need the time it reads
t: 9:58:16
